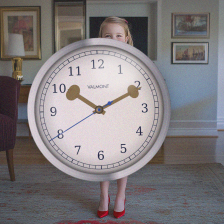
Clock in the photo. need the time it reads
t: 10:10:40
